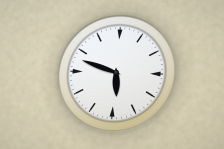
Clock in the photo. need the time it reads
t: 5:48
